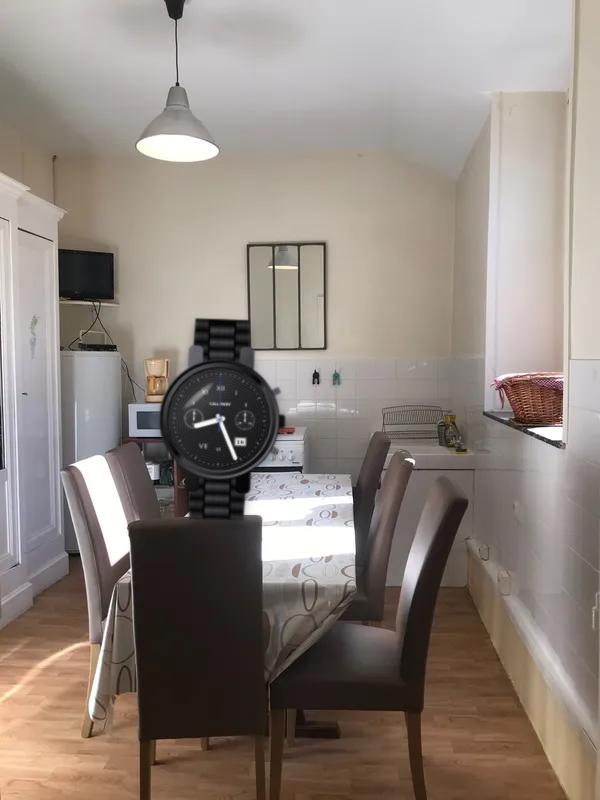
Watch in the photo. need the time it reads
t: 8:26
